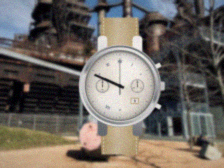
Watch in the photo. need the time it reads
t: 9:49
